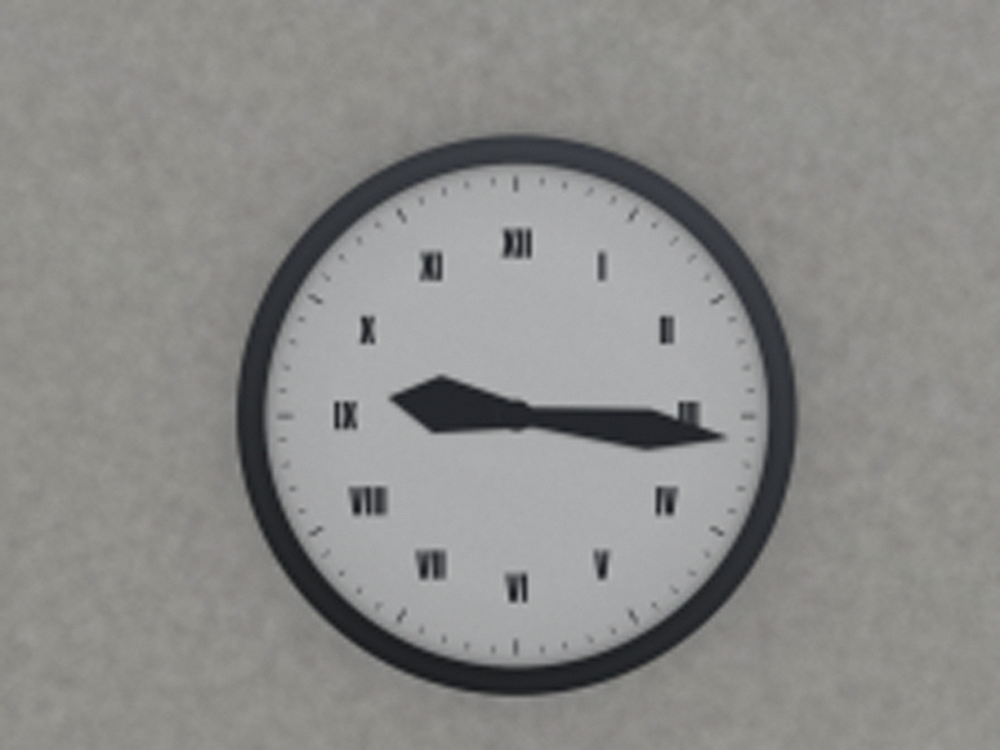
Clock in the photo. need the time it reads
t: 9:16
